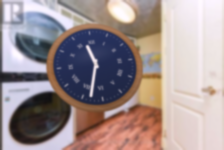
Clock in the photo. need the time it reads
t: 11:33
